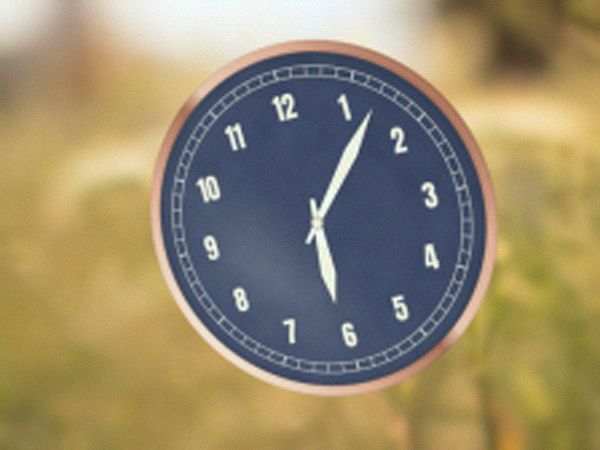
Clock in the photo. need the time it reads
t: 6:07
